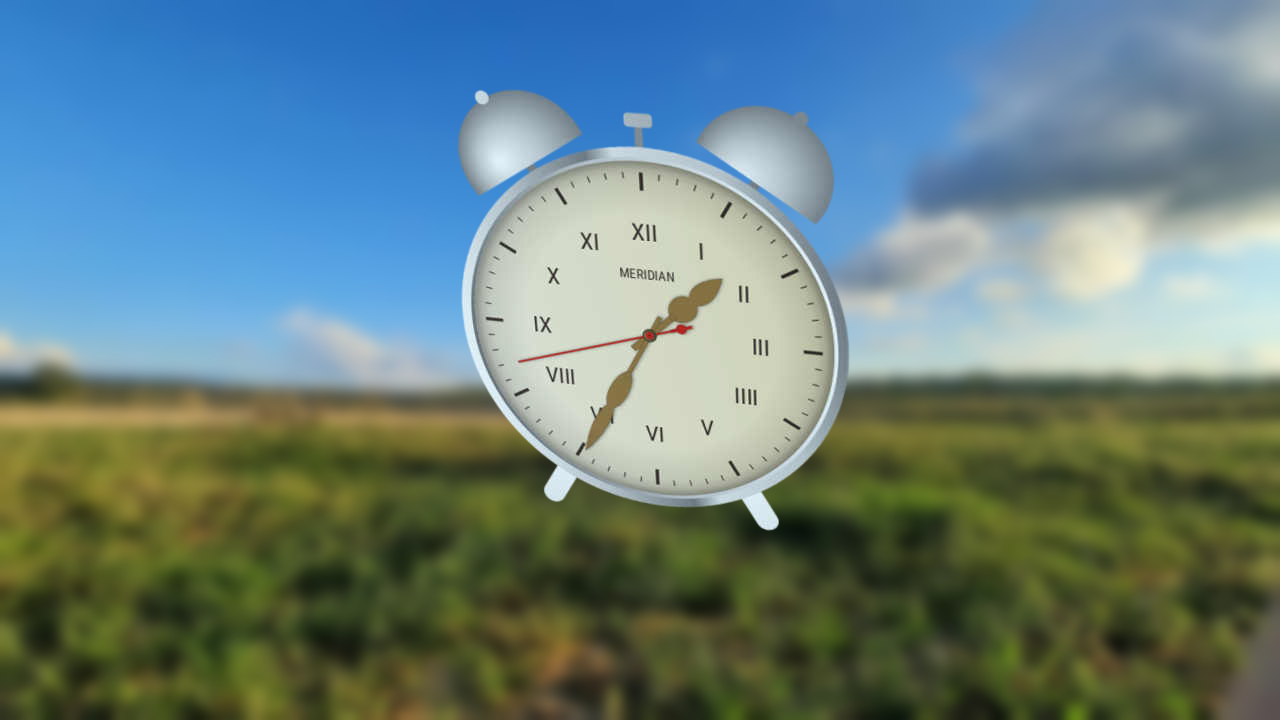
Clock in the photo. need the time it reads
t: 1:34:42
